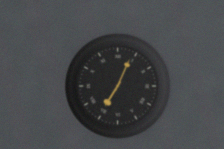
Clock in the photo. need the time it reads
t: 7:04
